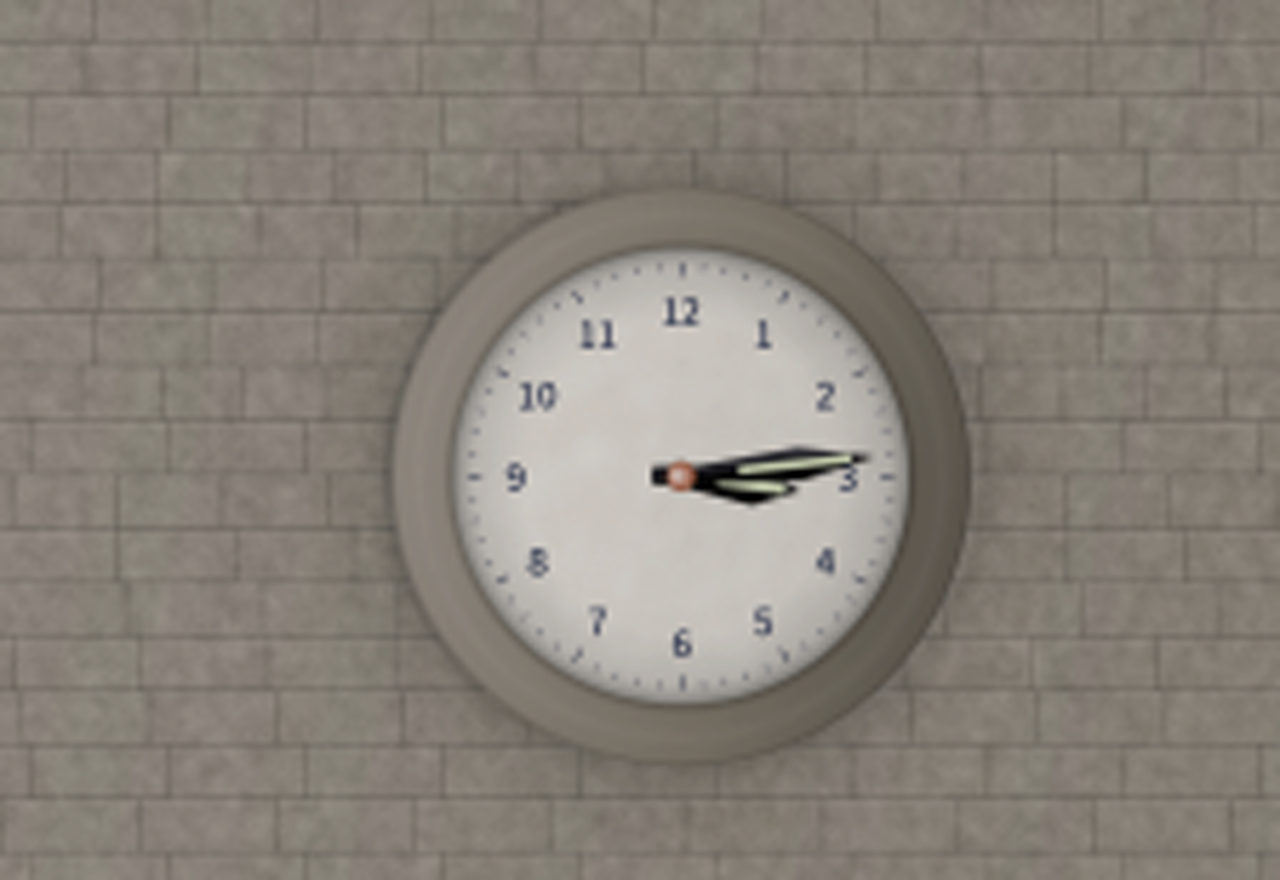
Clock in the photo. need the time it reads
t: 3:14
